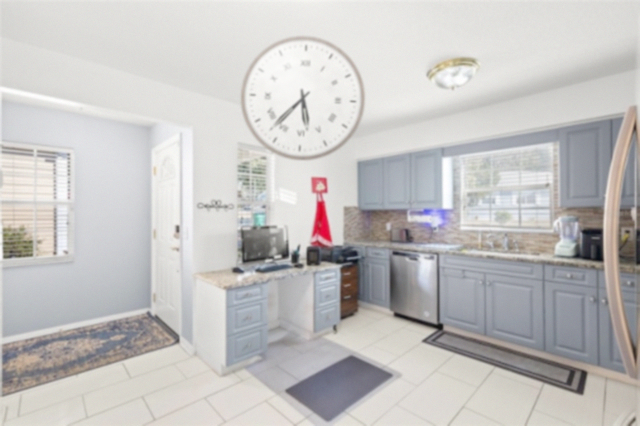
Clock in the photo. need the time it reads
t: 5:37
